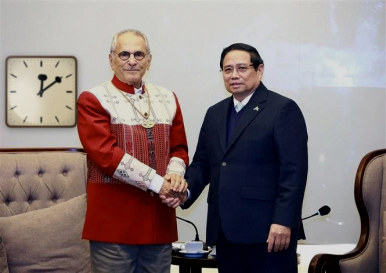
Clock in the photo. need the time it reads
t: 12:09
